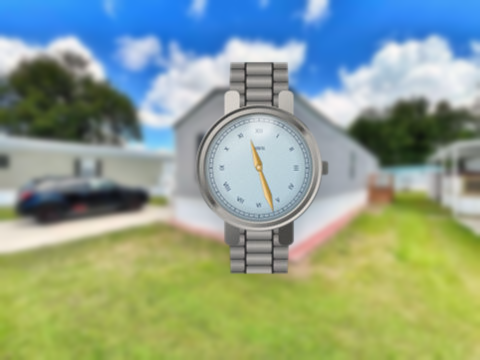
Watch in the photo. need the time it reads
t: 11:27
